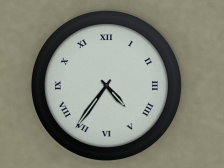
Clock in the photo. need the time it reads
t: 4:36
